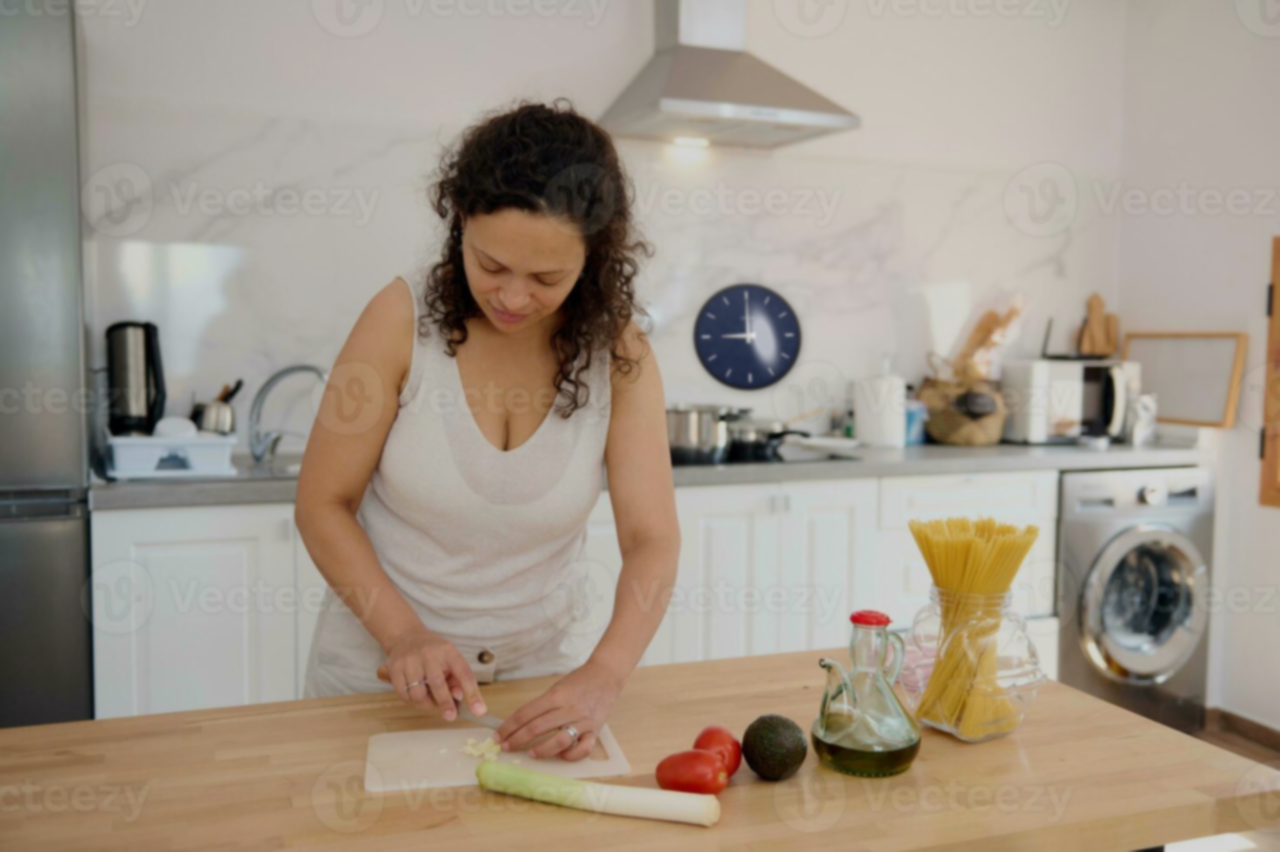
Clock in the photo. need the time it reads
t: 9:00
